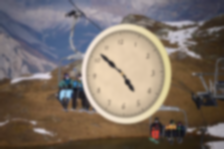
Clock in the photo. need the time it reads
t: 4:52
